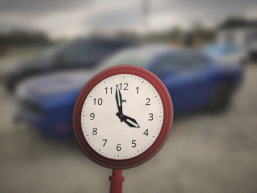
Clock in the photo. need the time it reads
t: 3:58
